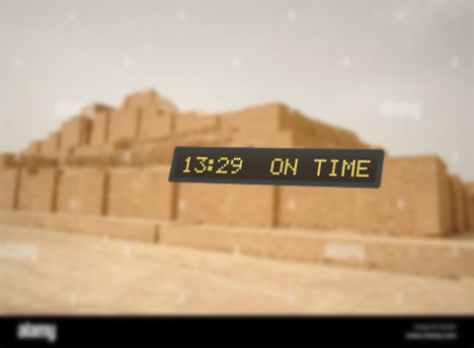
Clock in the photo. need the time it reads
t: 13:29
